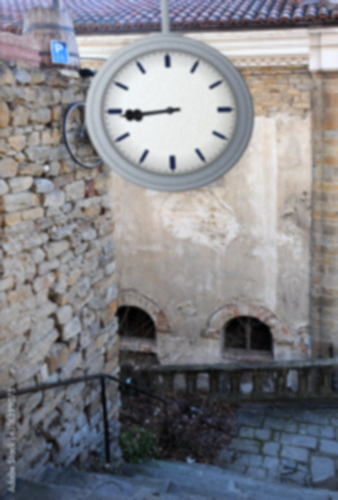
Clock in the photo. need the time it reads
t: 8:44
